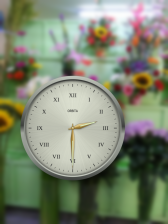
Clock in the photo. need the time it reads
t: 2:30
